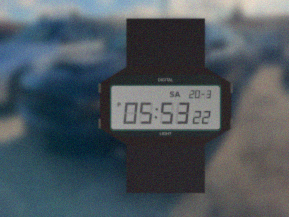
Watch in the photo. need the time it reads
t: 5:53:22
